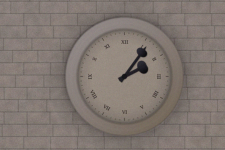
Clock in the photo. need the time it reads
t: 2:06
